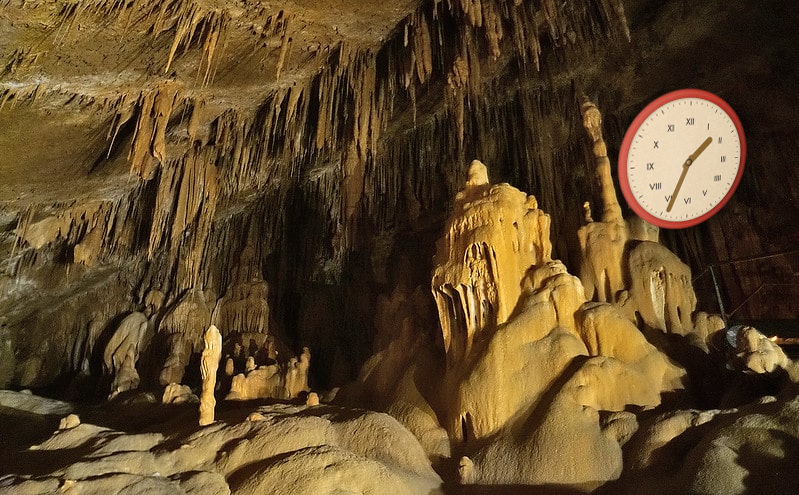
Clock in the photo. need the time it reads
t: 1:34
